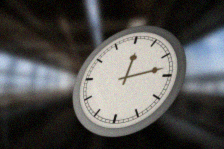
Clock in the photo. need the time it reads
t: 12:13
